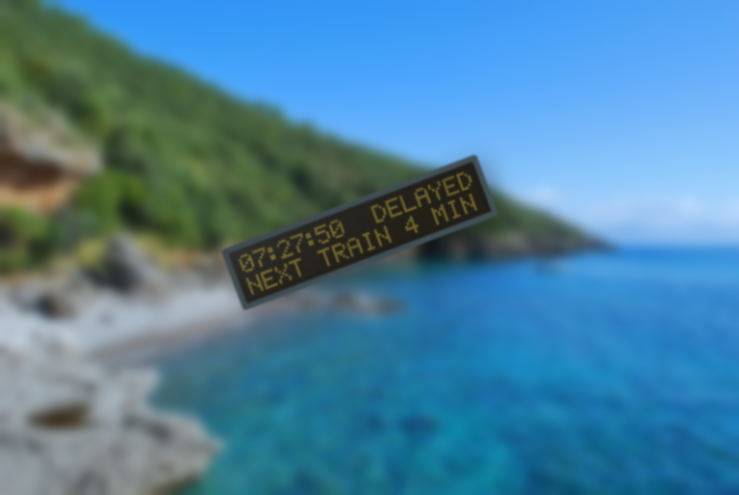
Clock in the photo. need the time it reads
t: 7:27:50
